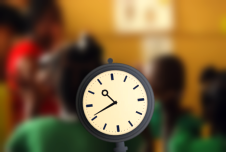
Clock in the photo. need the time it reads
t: 10:41
